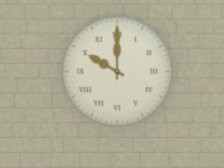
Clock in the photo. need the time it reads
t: 10:00
